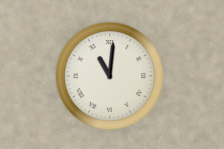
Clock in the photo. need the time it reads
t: 11:01
